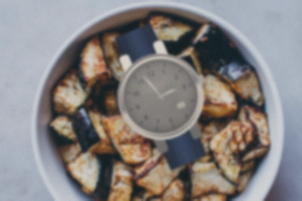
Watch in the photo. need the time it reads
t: 2:57
